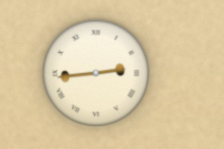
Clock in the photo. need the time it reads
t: 2:44
